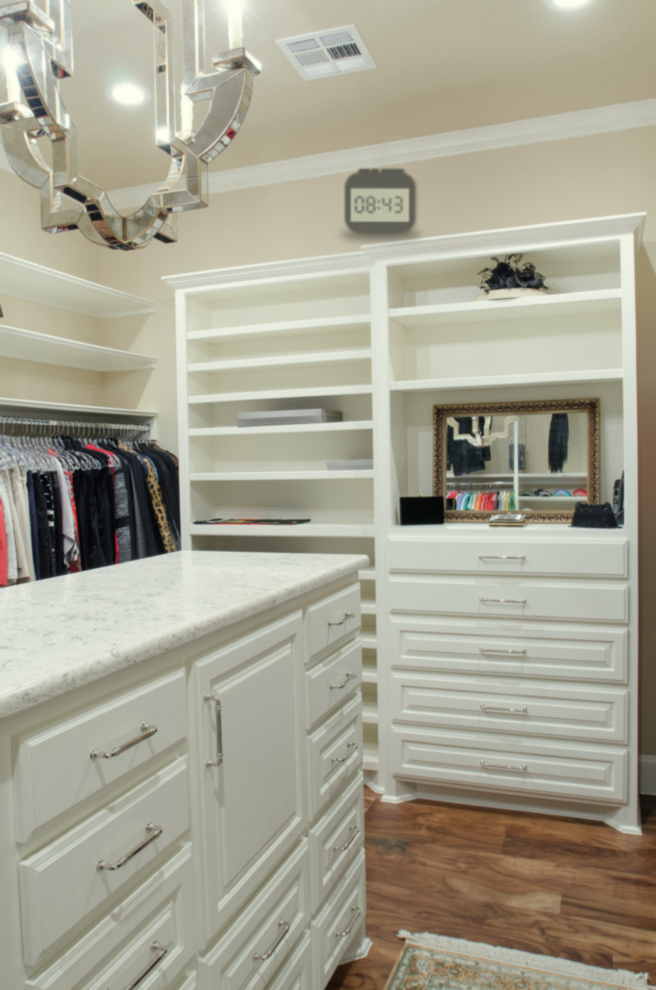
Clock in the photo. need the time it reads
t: 8:43
